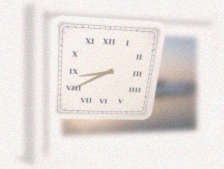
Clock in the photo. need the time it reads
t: 8:40
